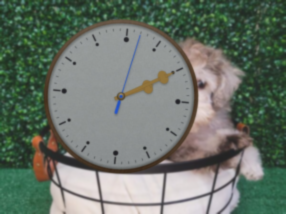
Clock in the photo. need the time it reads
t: 2:10:02
